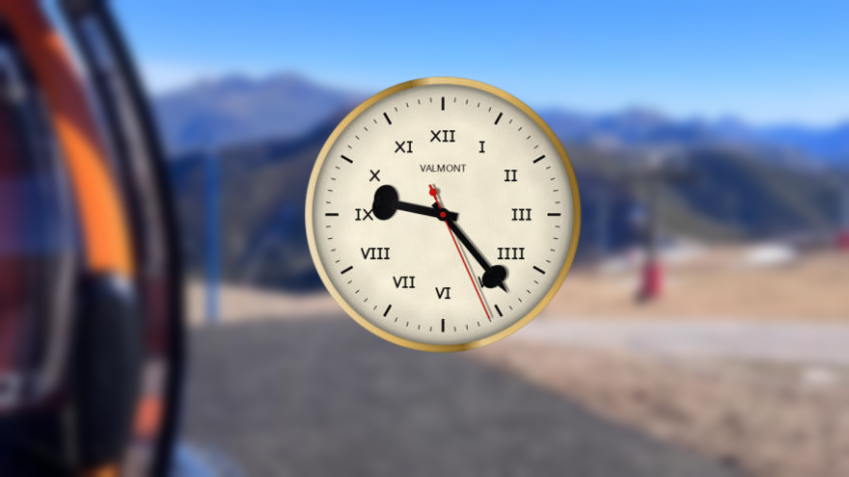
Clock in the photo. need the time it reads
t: 9:23:26
